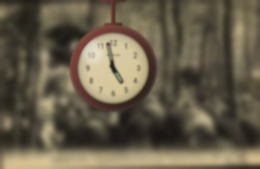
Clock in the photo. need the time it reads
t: 4:58
